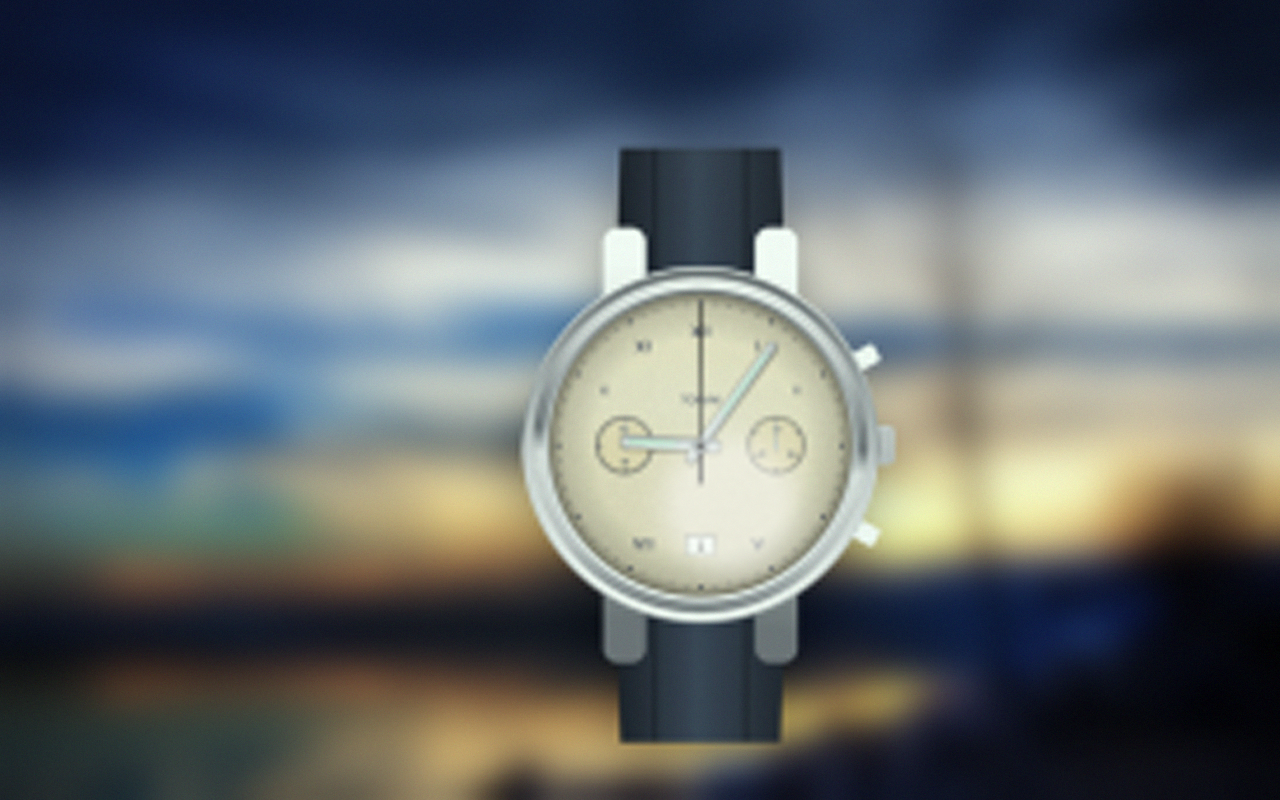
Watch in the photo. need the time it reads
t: 9:06
